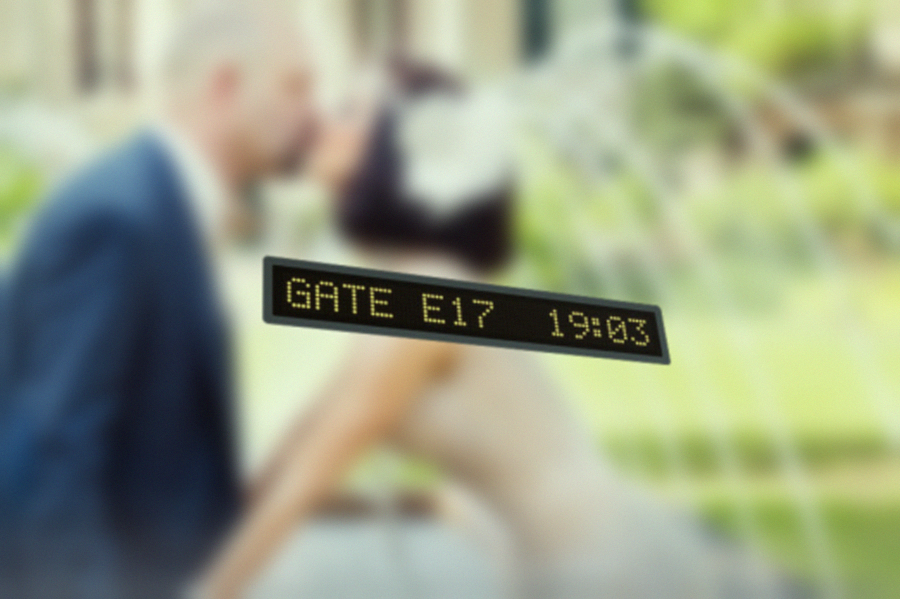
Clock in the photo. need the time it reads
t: 19:03
